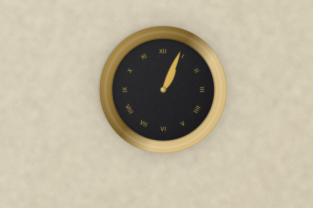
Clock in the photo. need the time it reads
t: 1:04
